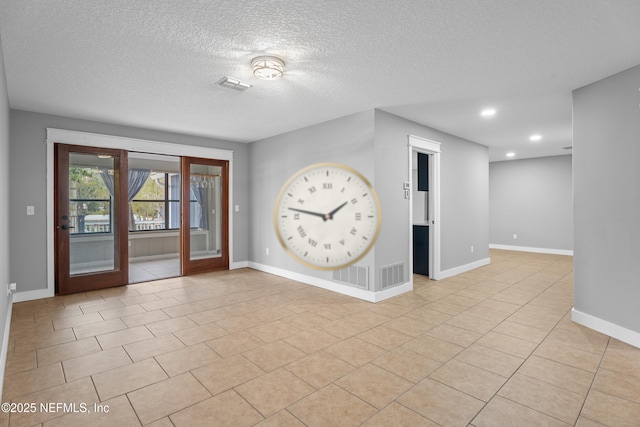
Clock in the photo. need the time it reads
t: 1:47
